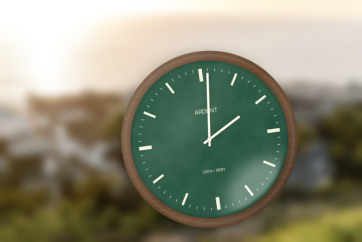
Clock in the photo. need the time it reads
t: 2:01
